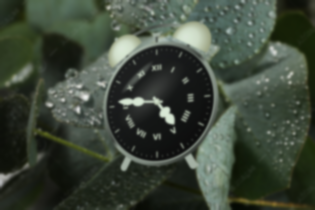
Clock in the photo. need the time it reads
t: 4:46
